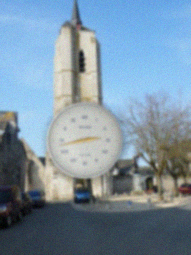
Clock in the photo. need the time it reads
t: 2:43
